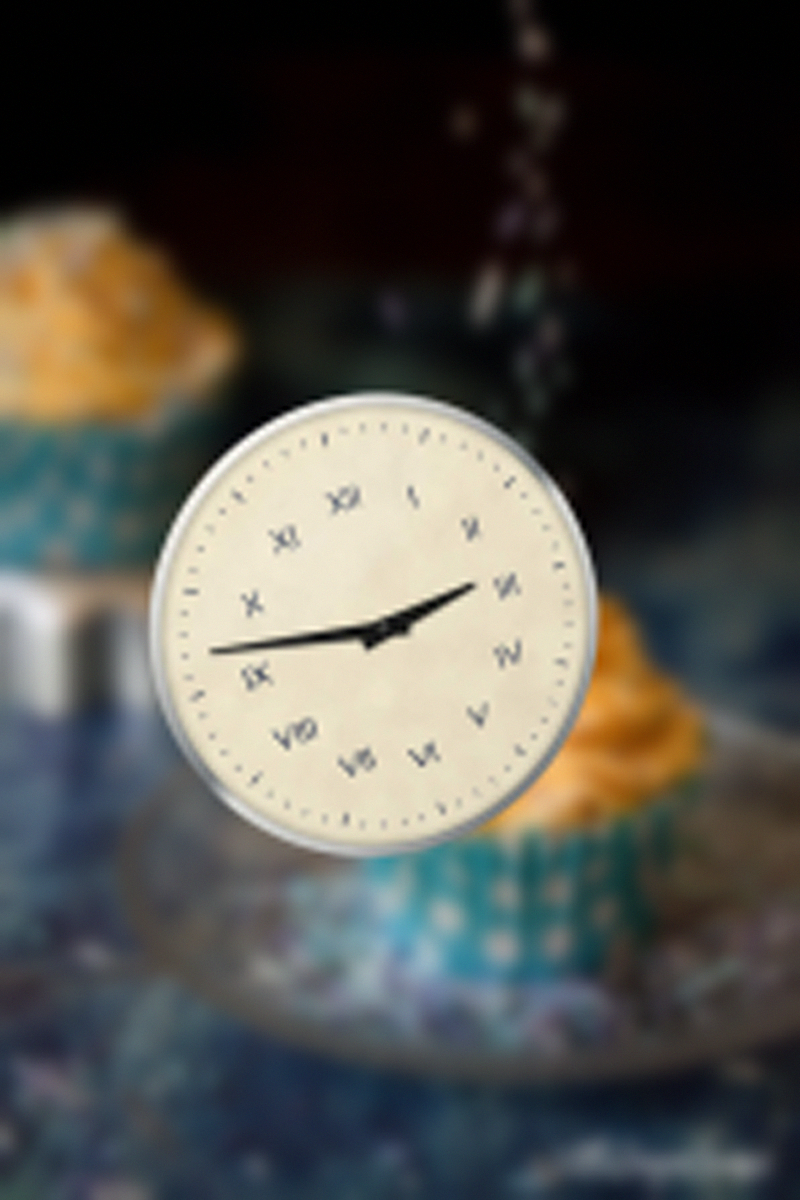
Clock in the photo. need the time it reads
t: 2:47
